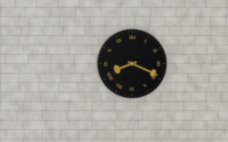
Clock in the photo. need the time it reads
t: 8:19
